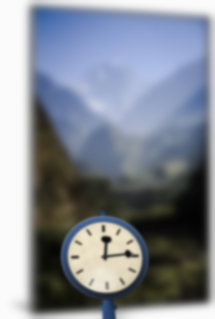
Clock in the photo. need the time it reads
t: 12:14
